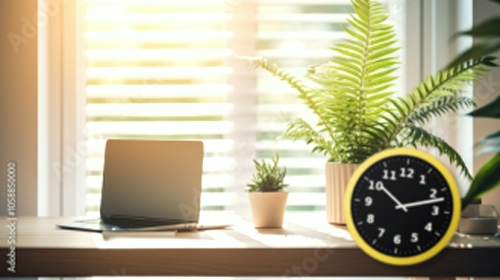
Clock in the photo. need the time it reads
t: 10:12
